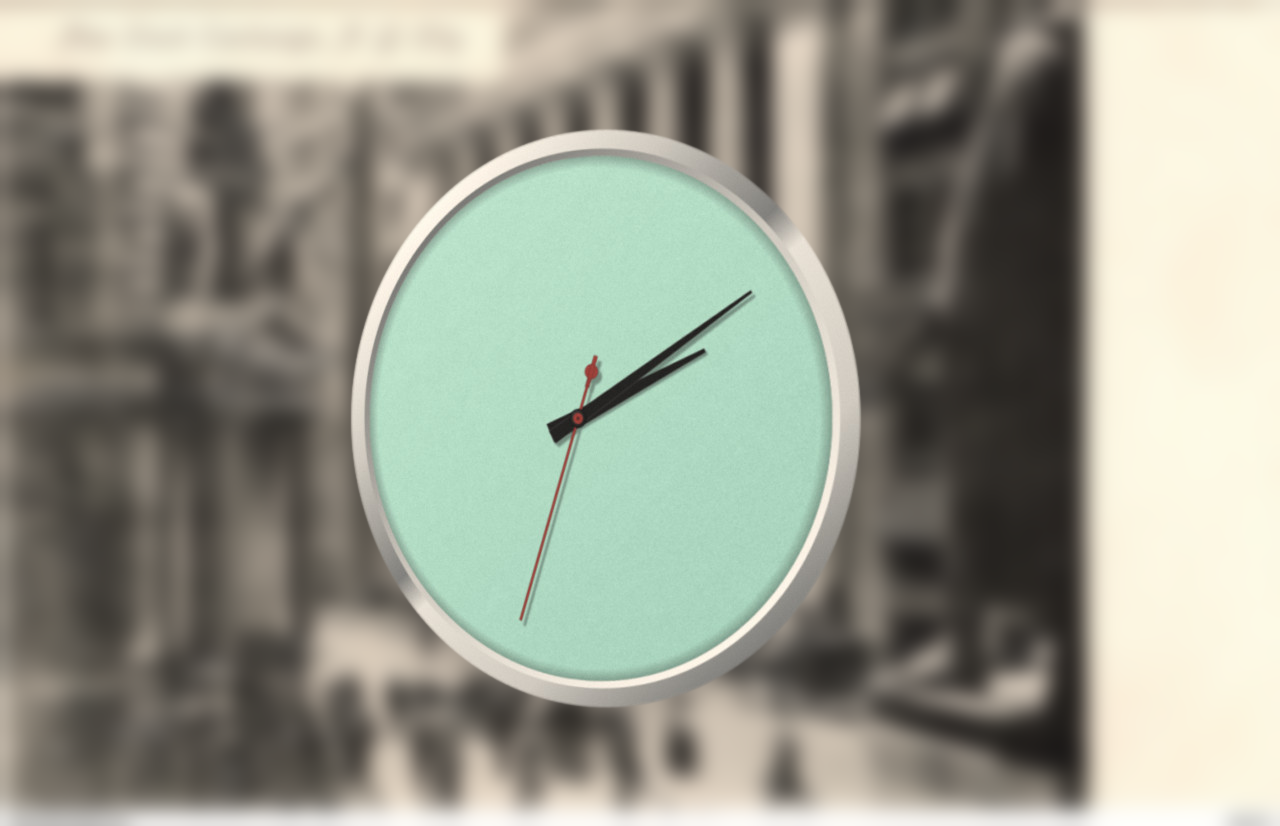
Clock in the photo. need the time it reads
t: 2:09:33
